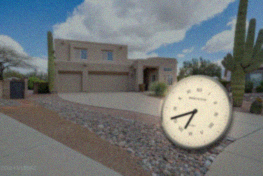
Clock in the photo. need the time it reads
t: 6:41
